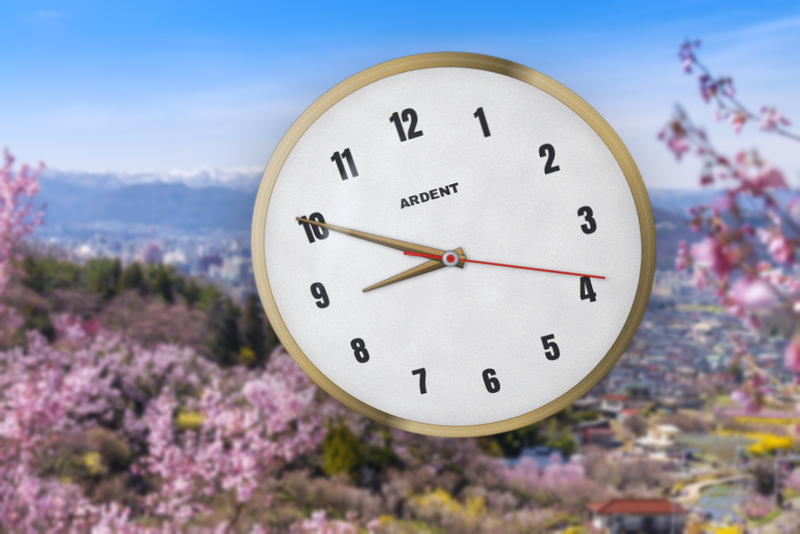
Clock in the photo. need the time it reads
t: 8:50:19
